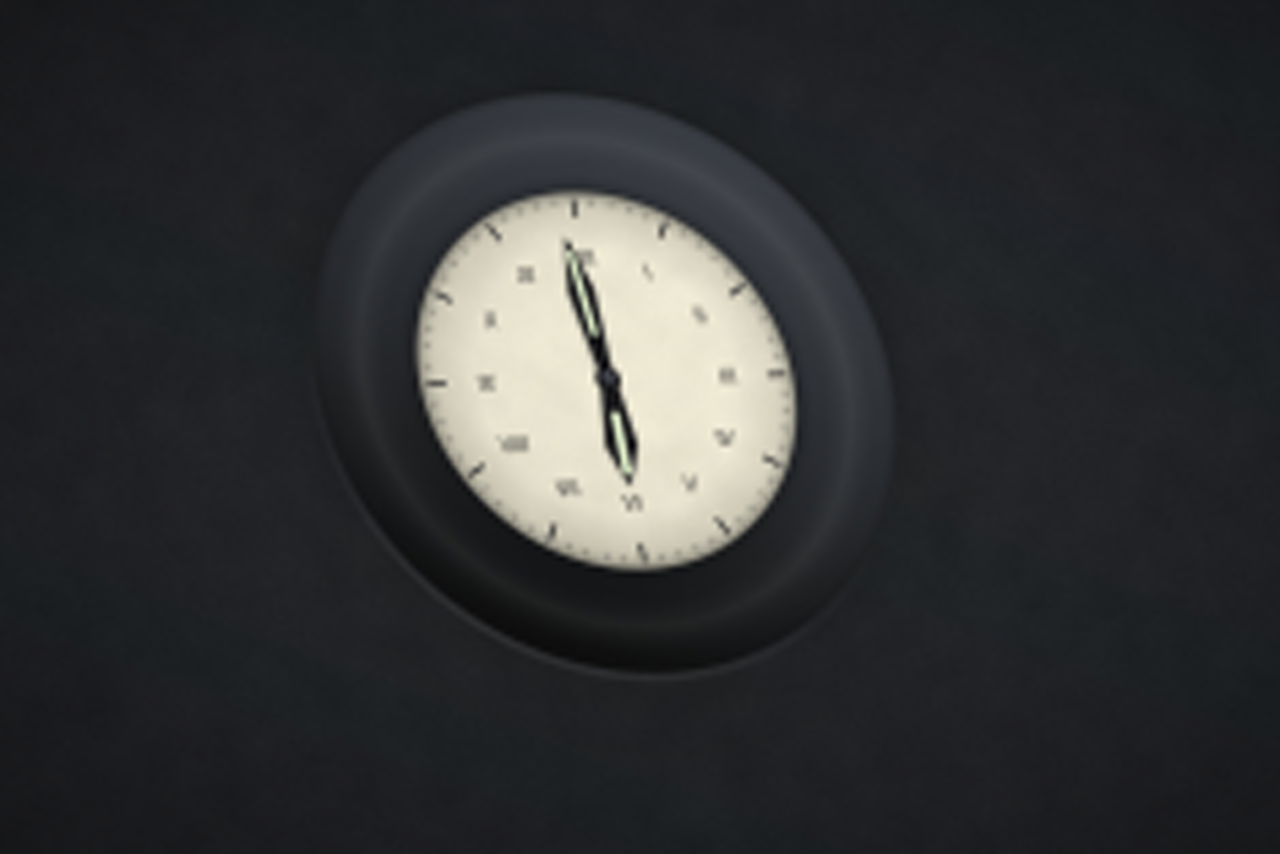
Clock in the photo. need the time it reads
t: 5:59
